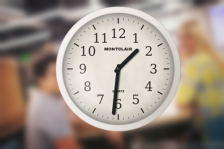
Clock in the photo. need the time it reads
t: 1:31
